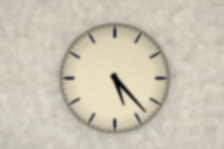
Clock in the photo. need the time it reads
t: 5:23
